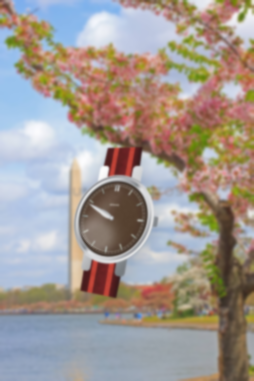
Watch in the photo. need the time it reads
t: 9:49
